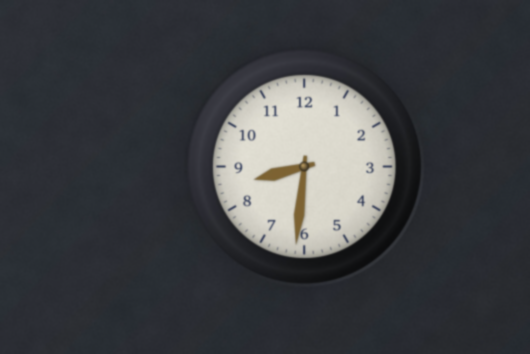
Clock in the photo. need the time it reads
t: 8:31
